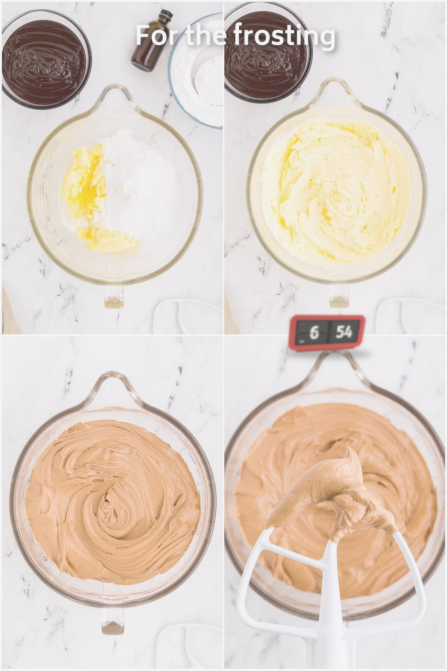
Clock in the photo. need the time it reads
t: 6:54
